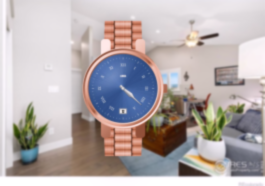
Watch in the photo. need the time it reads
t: 4:22
